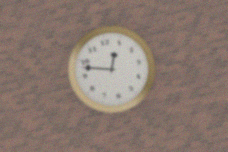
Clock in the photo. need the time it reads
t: 12:48
